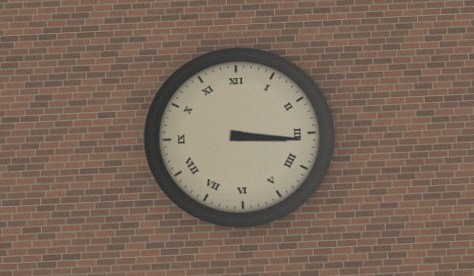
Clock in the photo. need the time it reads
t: 3:16
